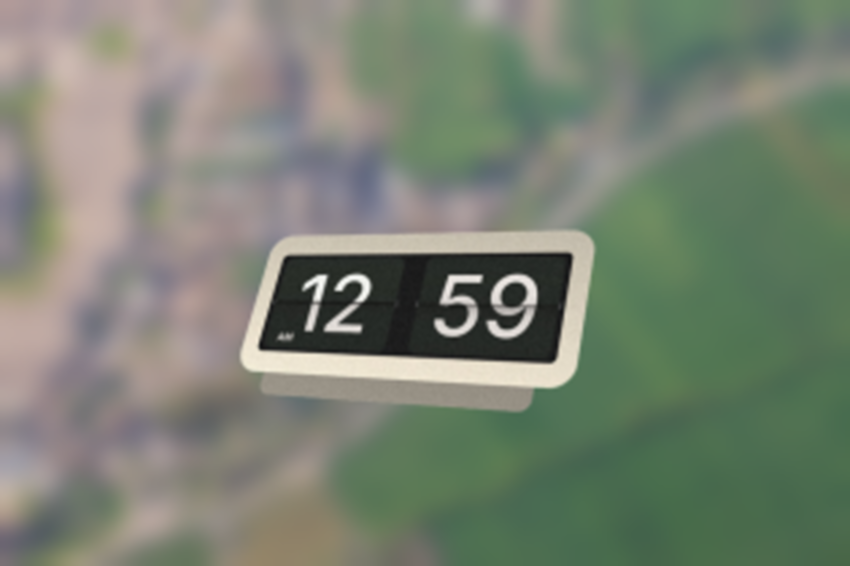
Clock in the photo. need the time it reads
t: 12:59
